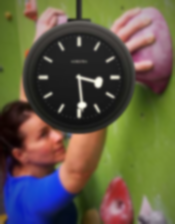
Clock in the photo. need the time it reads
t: 3:29
